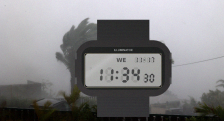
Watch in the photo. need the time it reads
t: 11:34:30
